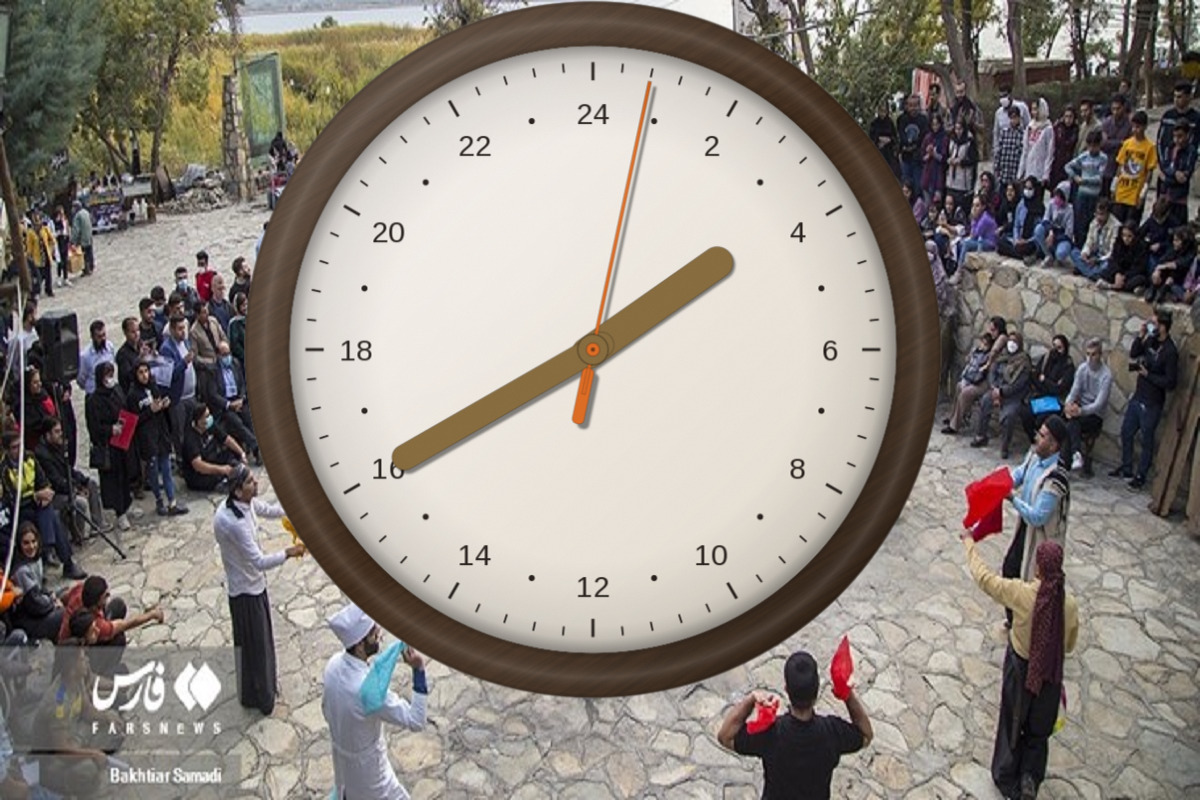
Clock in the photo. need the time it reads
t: 3:40:02
